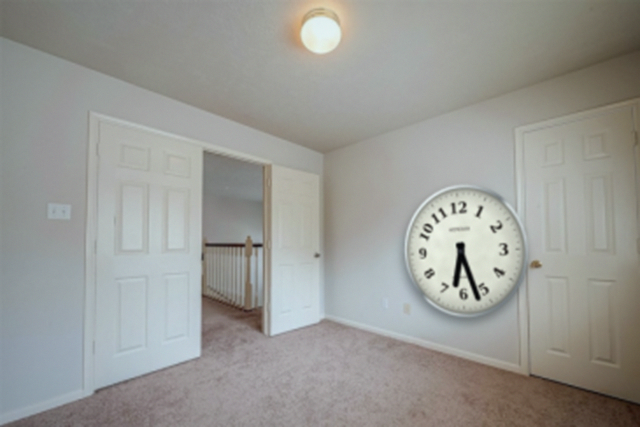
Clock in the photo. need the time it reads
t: 6:27
